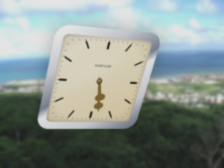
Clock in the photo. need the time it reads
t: 5:28
